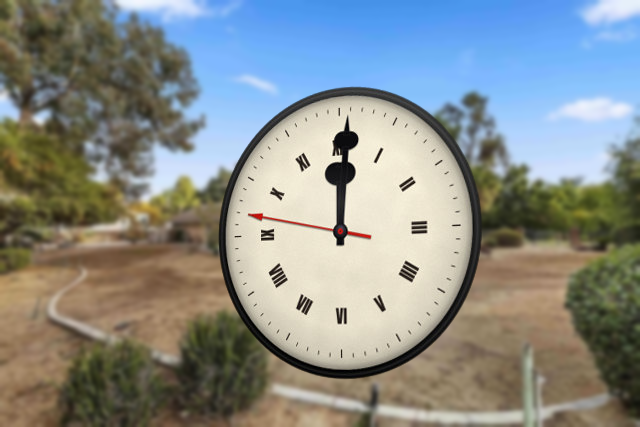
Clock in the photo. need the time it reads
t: 12:00:47
